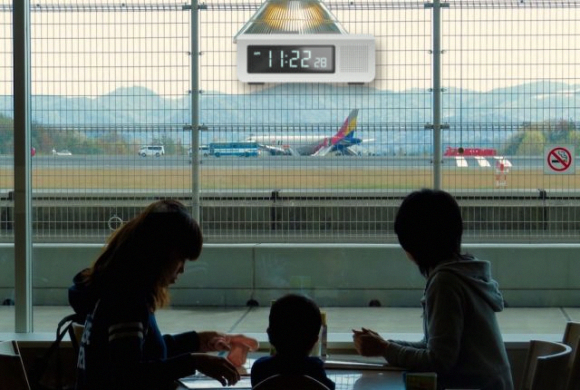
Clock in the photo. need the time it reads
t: 11:22:28
